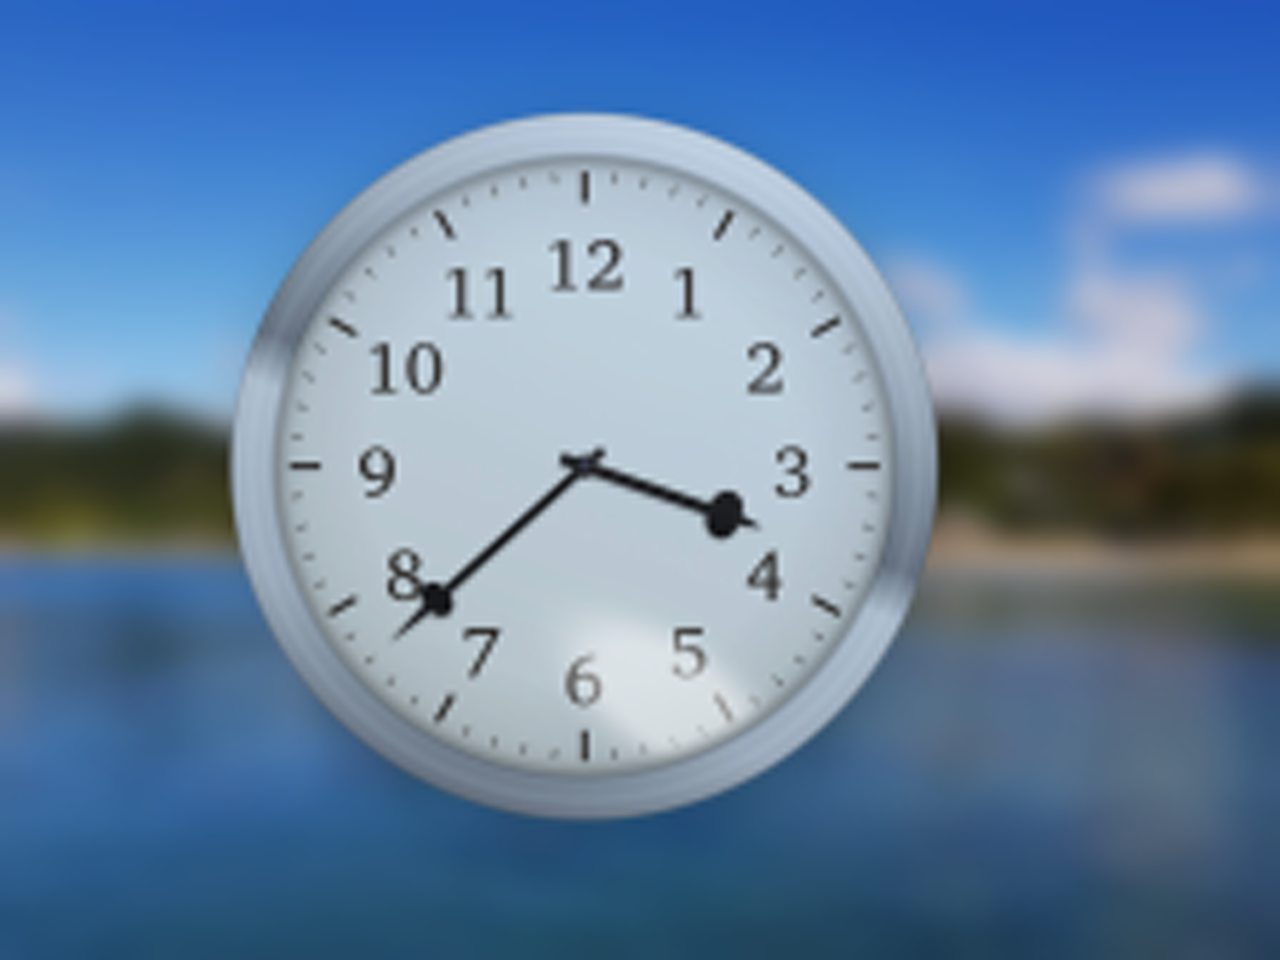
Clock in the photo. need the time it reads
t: 3:38
